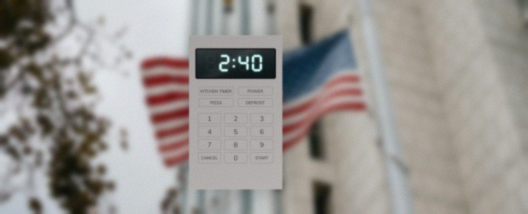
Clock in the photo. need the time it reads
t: 2:40
